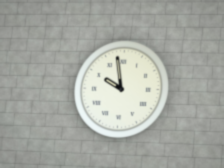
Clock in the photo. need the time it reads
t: 9:58
